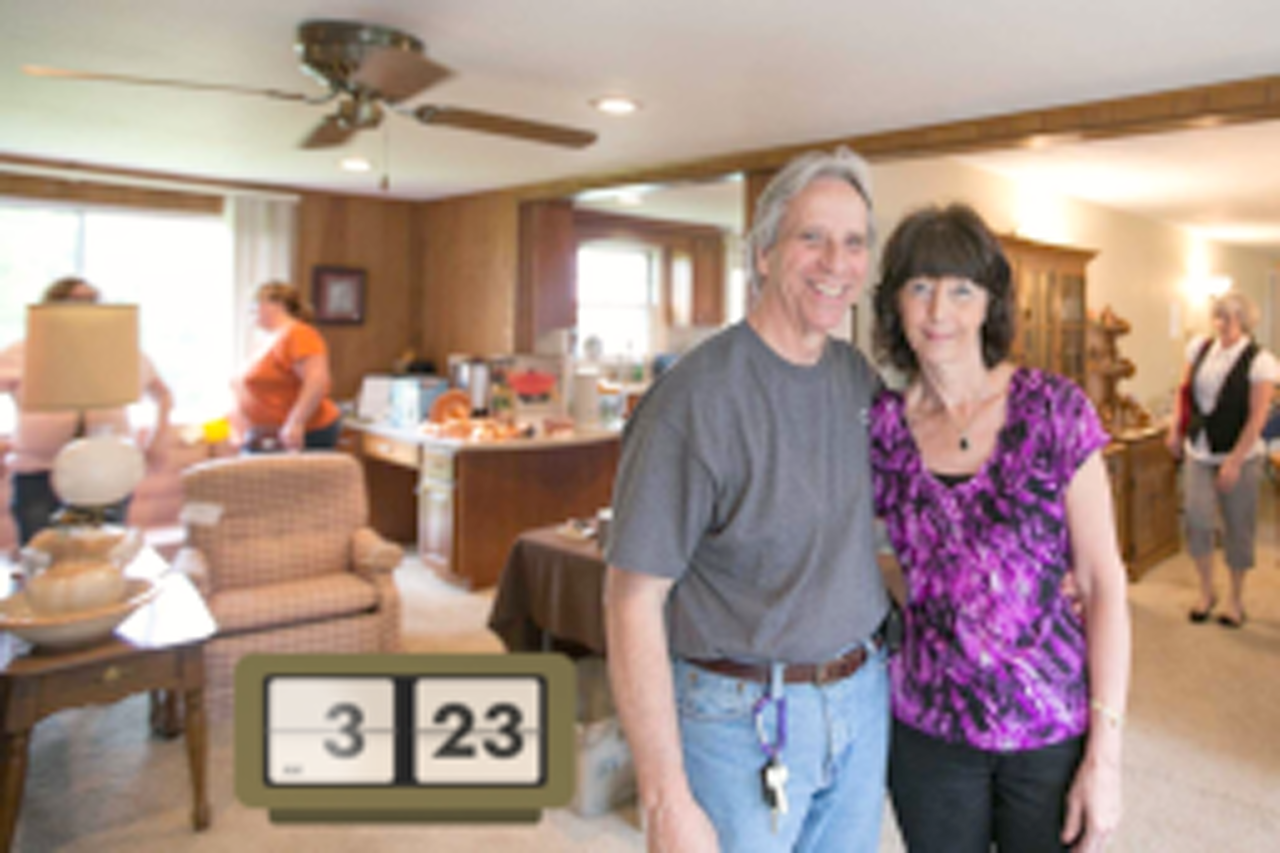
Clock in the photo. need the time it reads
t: 3:23
